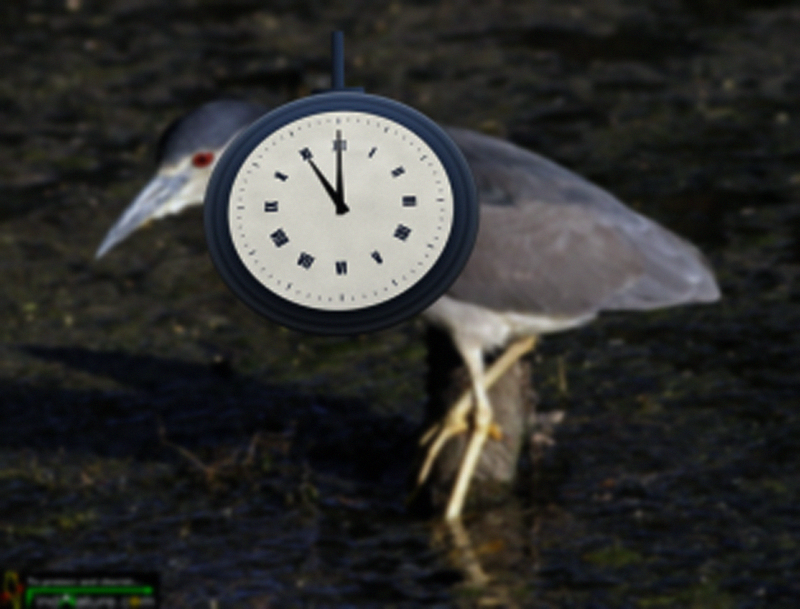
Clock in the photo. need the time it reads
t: 11:00
